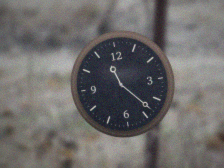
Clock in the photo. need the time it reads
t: 11:23
